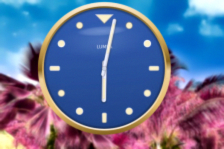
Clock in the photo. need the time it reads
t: 6:02
